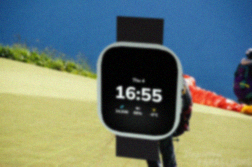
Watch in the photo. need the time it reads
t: 16:55
